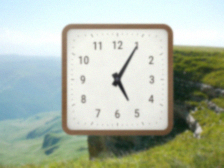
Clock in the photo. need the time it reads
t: 5:05
